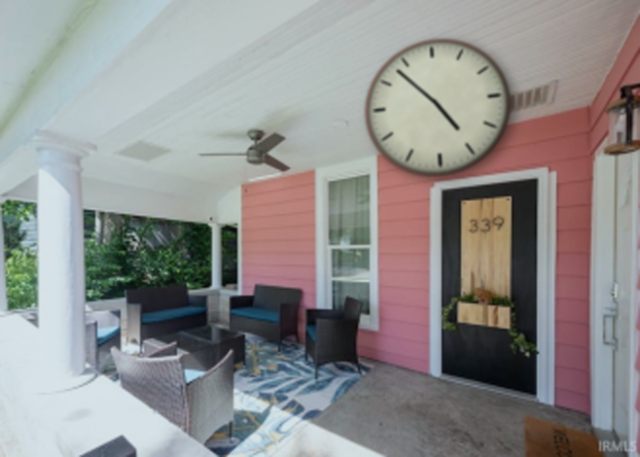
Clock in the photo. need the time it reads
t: 4:53
